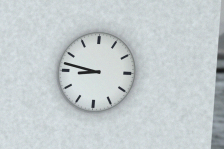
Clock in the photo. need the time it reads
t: 8:47
